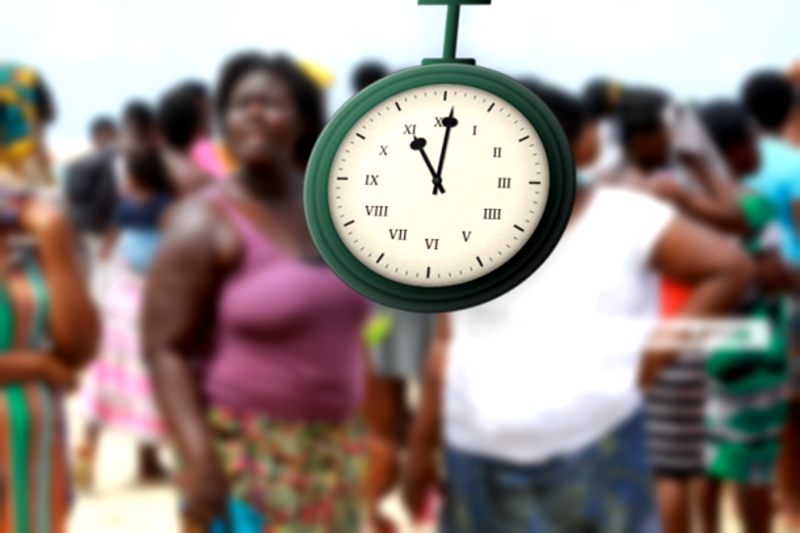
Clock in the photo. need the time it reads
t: 11:01
